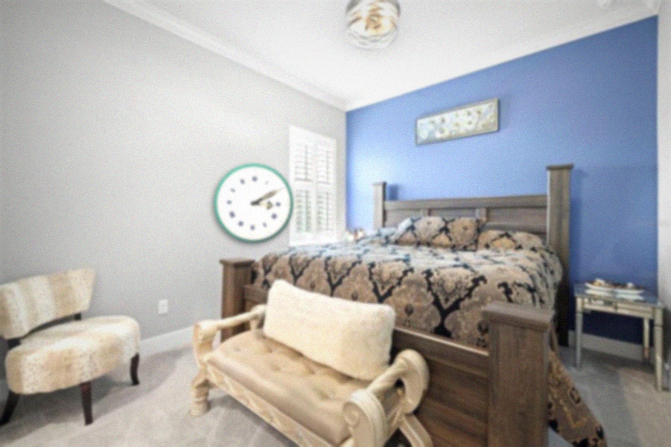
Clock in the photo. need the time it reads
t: 3:10
